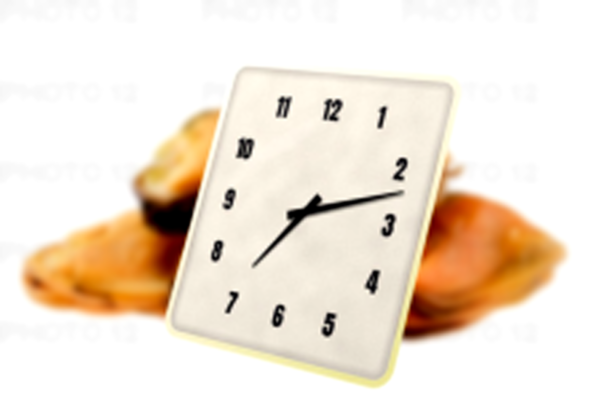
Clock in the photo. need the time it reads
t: 7:12
